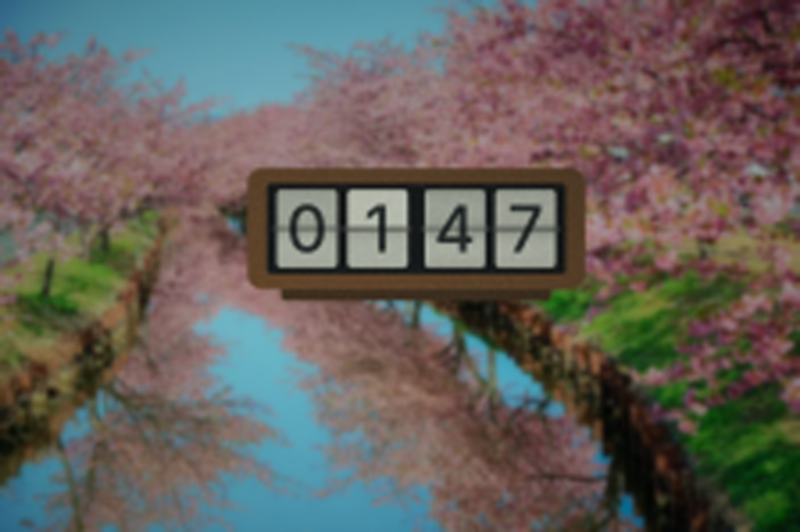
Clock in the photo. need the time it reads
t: 1:47
